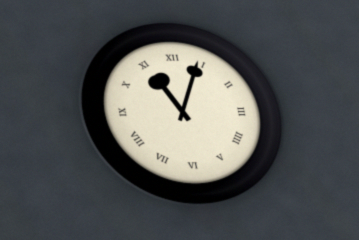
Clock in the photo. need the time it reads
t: 11:04
